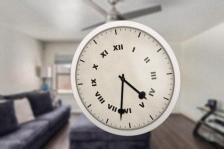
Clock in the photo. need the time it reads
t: 4:32
